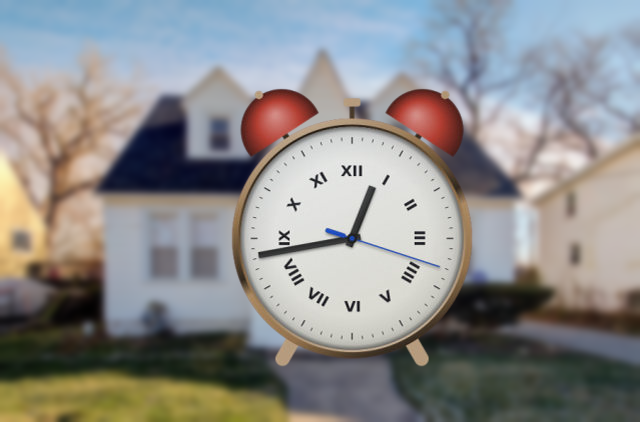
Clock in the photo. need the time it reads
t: 12:43:18
